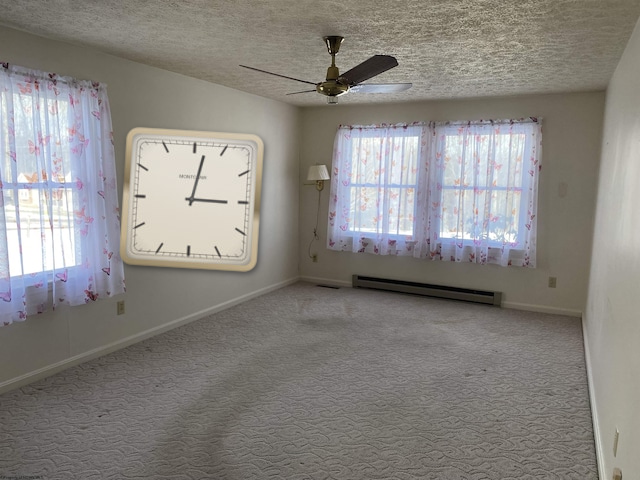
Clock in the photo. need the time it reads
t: 3:02
